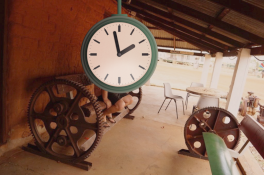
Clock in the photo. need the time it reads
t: 1:58
